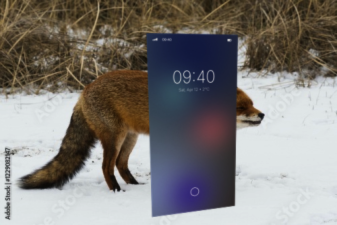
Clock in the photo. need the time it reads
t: 9:40
